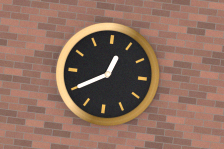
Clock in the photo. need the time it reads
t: 12:40
